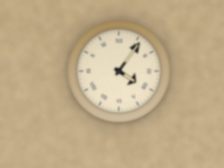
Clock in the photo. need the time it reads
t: 4:06
